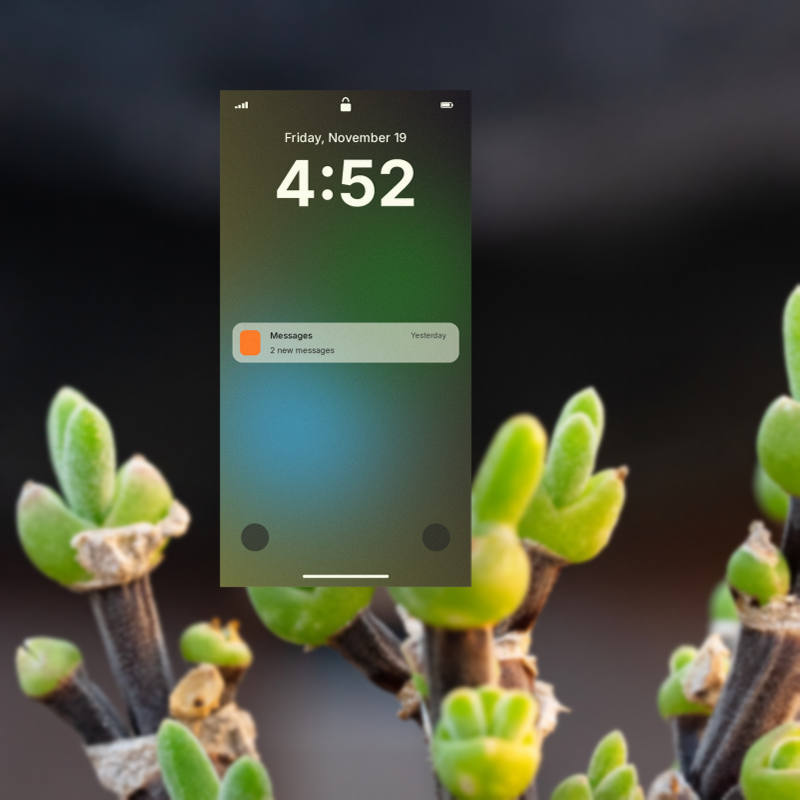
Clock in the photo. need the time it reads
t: 4:52
